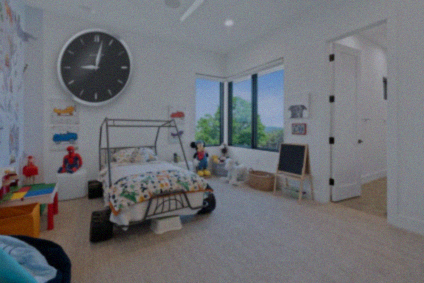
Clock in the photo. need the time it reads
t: 9:02
